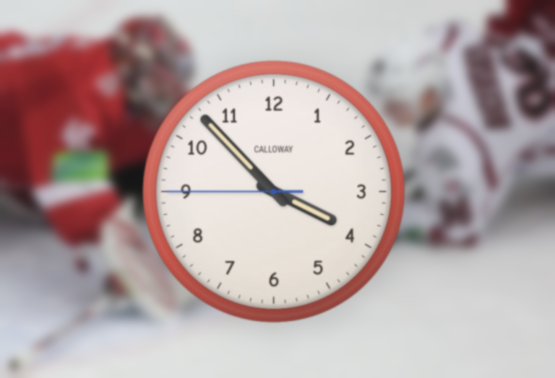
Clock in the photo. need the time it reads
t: 3:52:45
